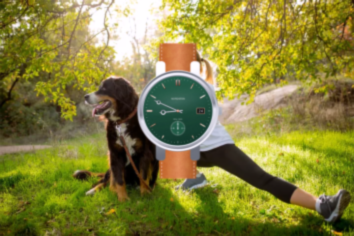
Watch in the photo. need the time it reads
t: 8:49
